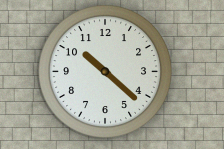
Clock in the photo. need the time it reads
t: 10:22
